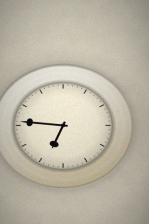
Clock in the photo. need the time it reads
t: 6:46
